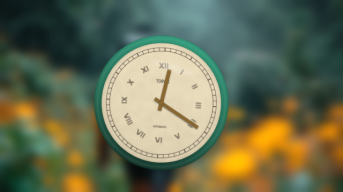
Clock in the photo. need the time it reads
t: 12:20
